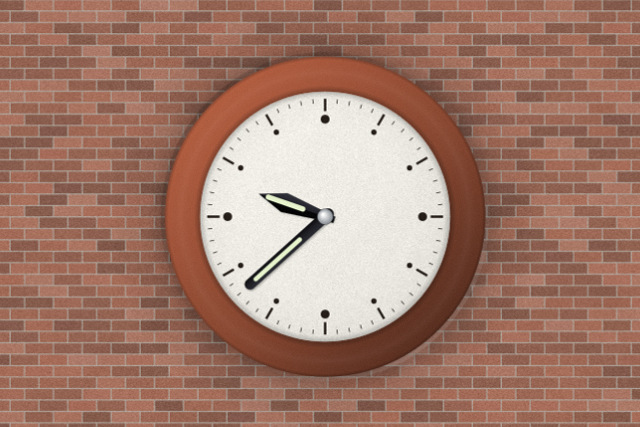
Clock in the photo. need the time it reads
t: 9:38
